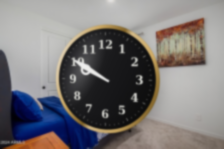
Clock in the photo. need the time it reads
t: 9:50
